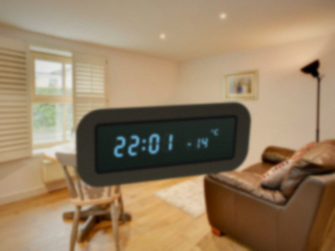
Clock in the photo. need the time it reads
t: 22:01
